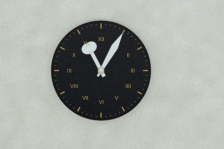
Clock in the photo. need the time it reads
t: 11:05
